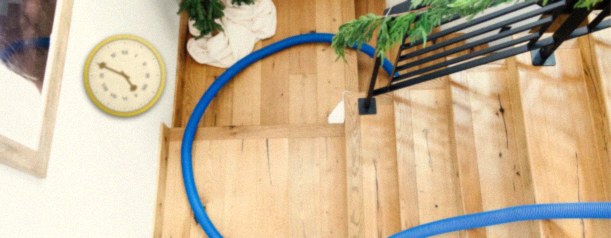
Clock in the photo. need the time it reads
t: 4:49
